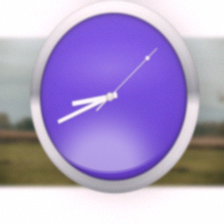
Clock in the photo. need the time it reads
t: 8:41:08
